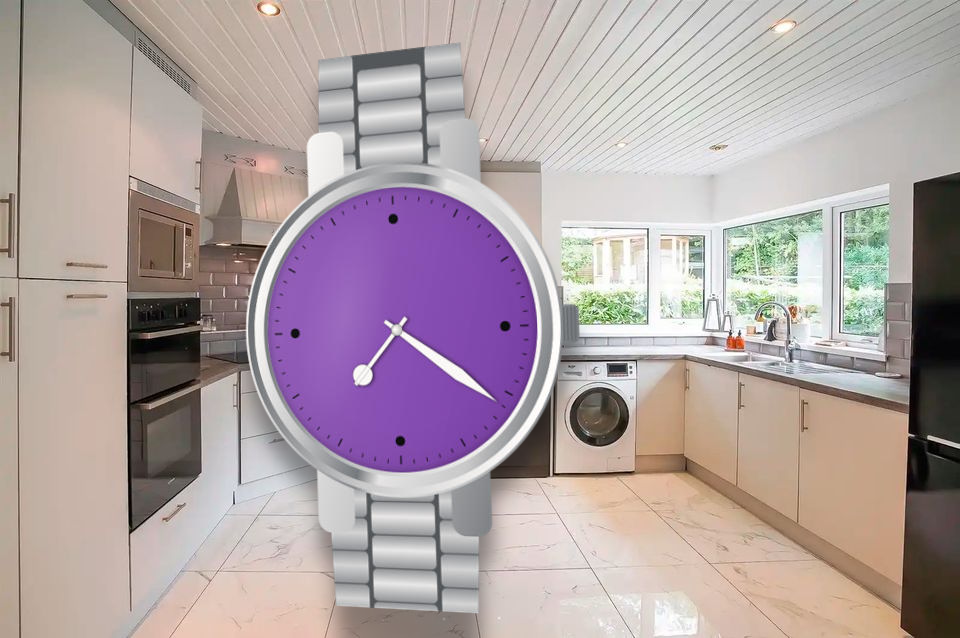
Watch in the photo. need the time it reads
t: 7:21
